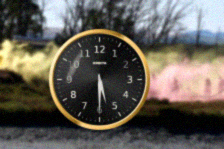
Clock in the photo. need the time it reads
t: 5:30
